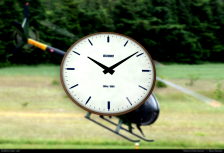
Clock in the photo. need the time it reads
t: 10:09
